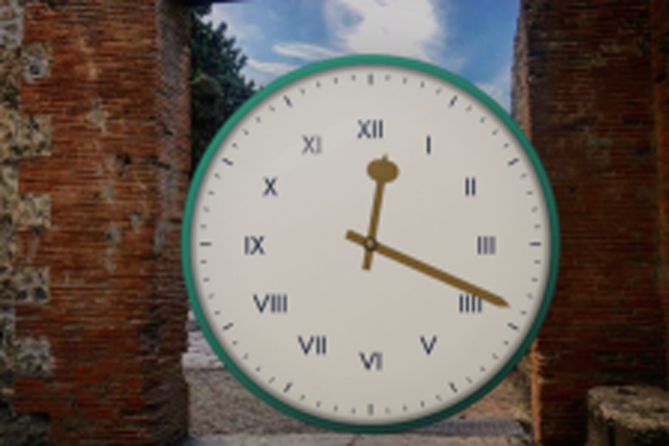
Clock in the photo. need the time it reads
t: 12:19
